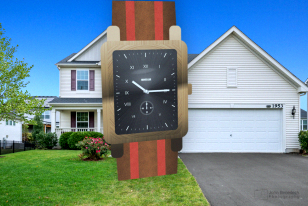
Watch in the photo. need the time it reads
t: 10:15
